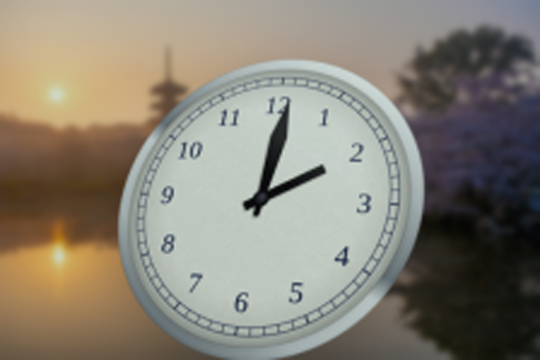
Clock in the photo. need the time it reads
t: 2:01
